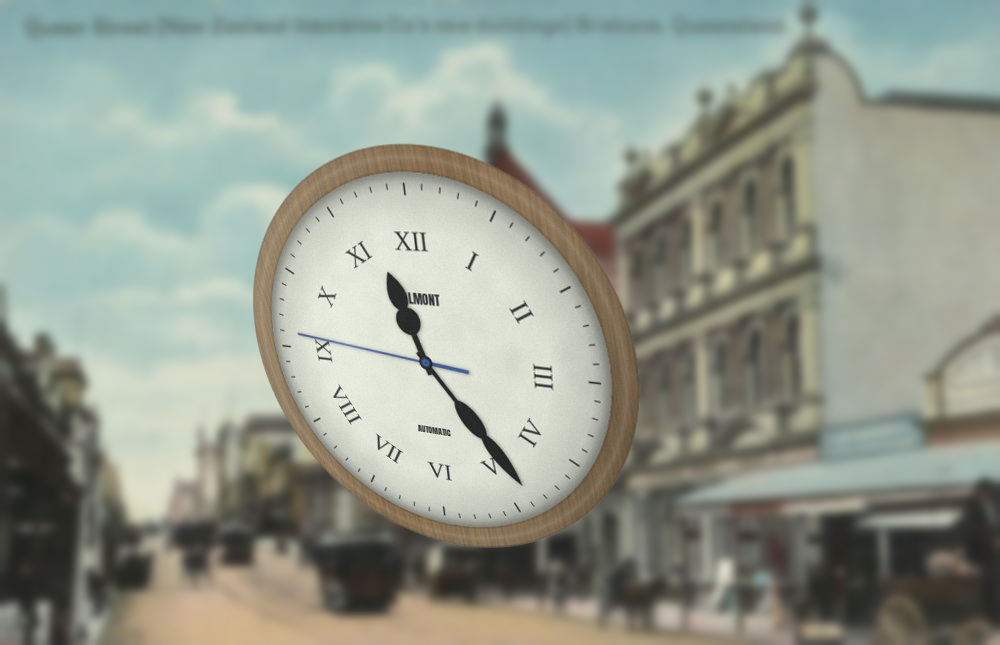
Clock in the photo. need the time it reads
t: 11:23:46
